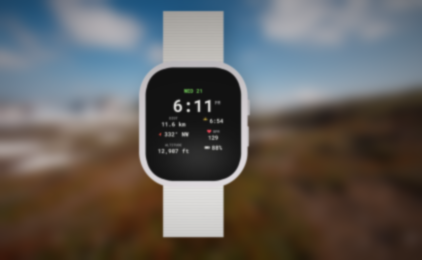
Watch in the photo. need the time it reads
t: 6:11
